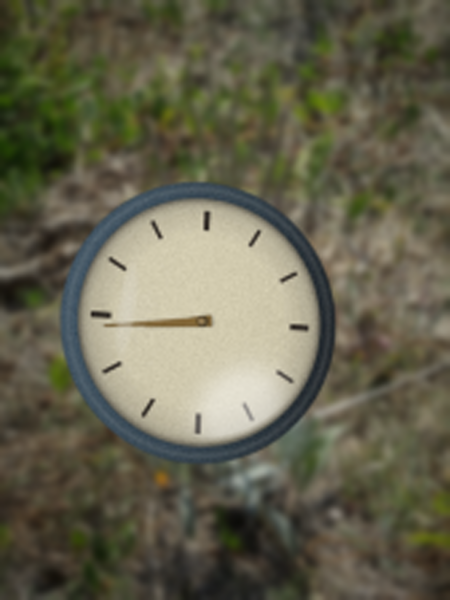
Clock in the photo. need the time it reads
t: 8:44
